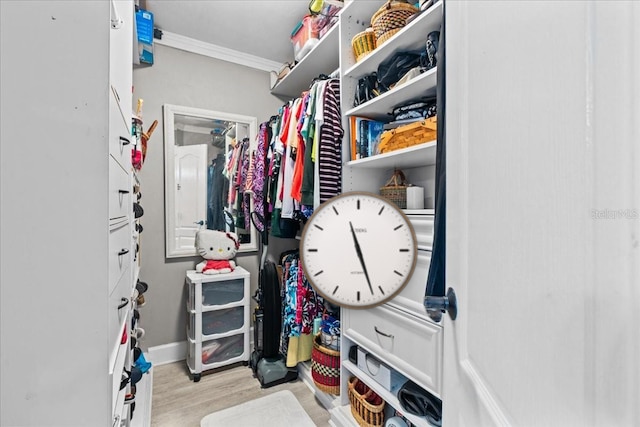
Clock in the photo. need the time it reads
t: 11:27
